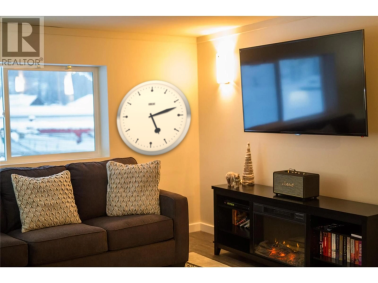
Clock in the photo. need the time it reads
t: 5:12
